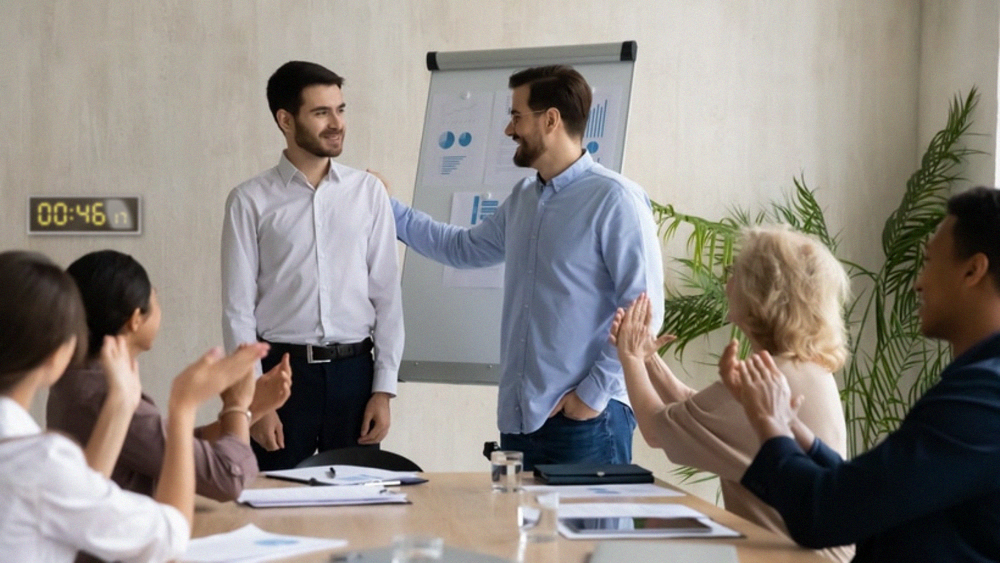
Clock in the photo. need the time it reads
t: 0:46
